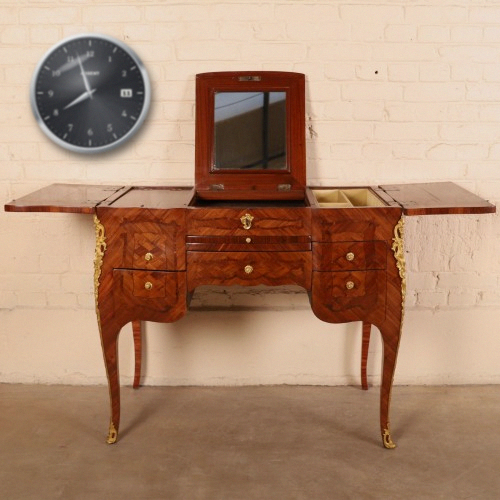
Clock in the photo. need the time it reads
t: 7:57
